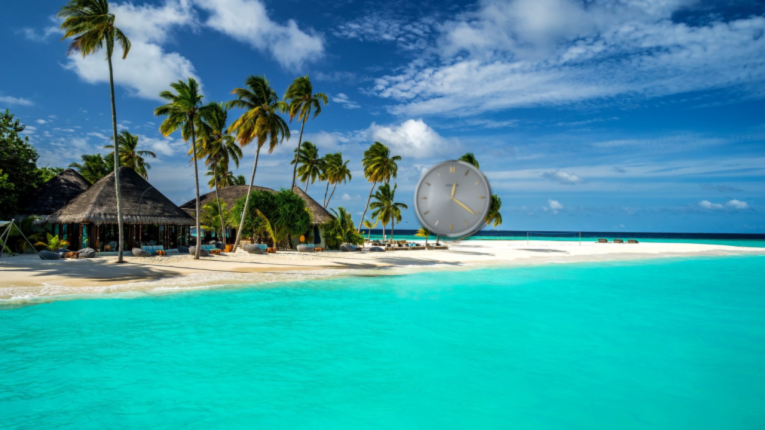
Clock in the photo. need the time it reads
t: 12:21
